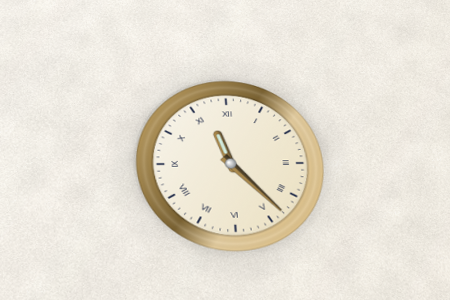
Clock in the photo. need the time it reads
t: 11:23
